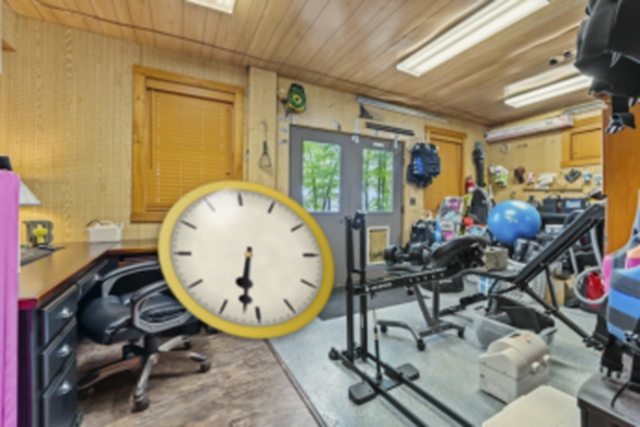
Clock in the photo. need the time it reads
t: 6:32
